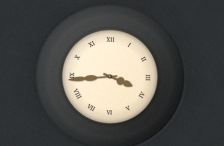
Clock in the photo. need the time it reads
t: 3:44
